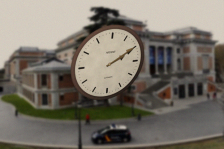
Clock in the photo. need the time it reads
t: 2:10
